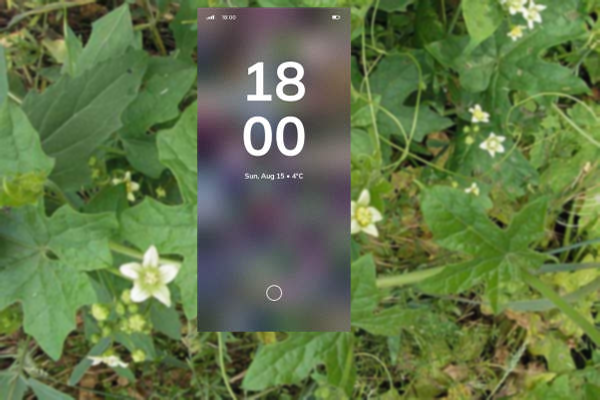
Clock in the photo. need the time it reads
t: 18:00
